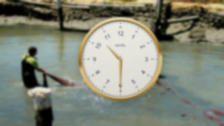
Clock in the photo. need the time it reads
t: 10:30
